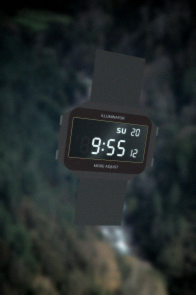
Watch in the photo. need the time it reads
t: 9:55
